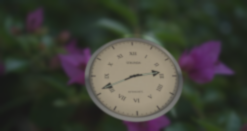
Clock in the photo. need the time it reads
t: 2:41
